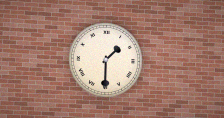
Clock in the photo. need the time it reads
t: 1:30
